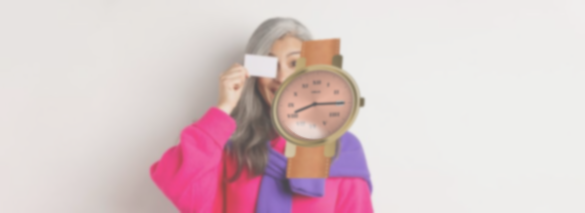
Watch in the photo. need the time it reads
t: 8:15
